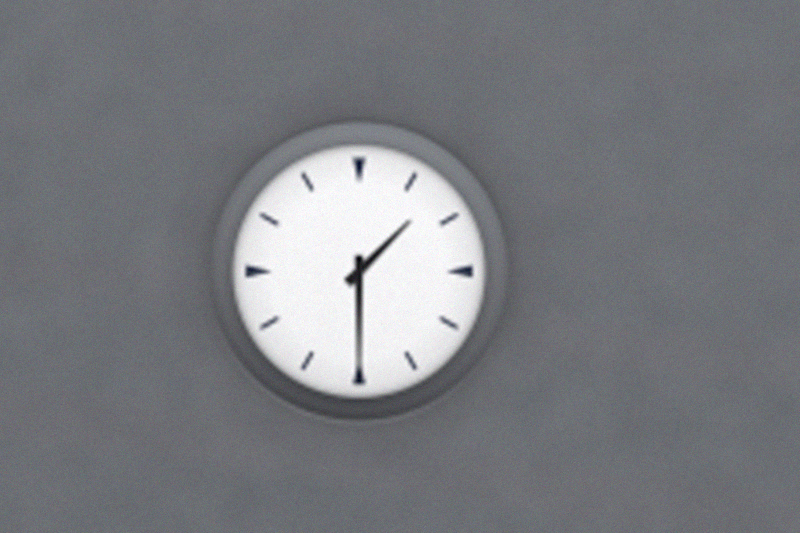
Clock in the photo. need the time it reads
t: 1:30
